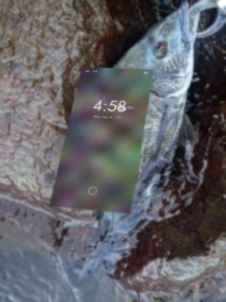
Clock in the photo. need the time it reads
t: 4:58
